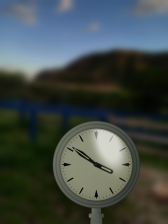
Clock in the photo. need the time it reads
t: 3:51
